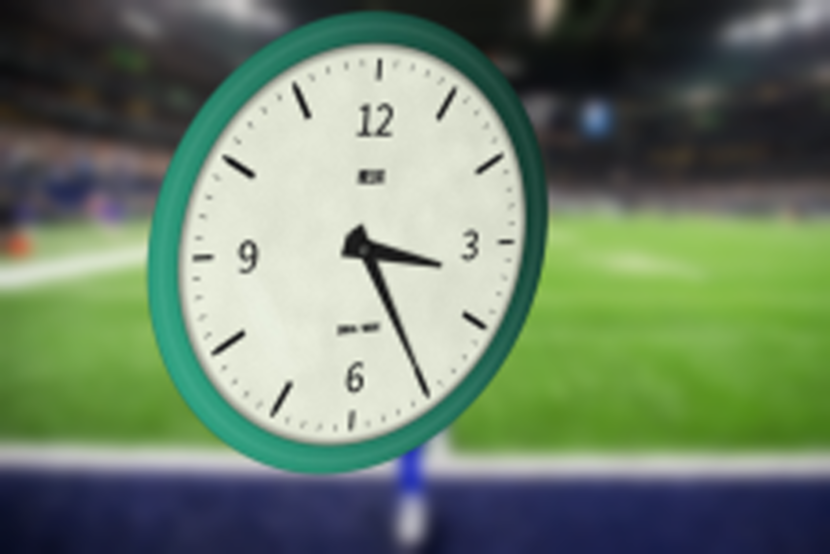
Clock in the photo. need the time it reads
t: 3:25
